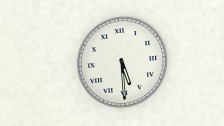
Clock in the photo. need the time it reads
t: 5:30
